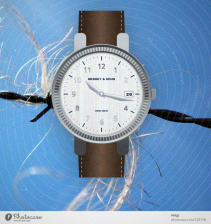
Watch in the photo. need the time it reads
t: 10:17
